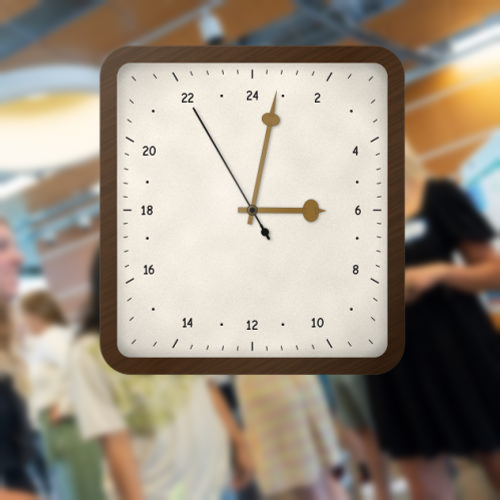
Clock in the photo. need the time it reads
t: 6:01:55
